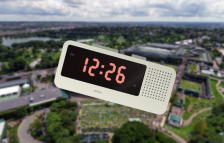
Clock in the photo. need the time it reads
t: 12:26
